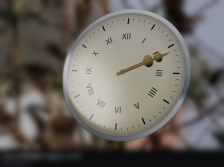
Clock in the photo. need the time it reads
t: 2:11
